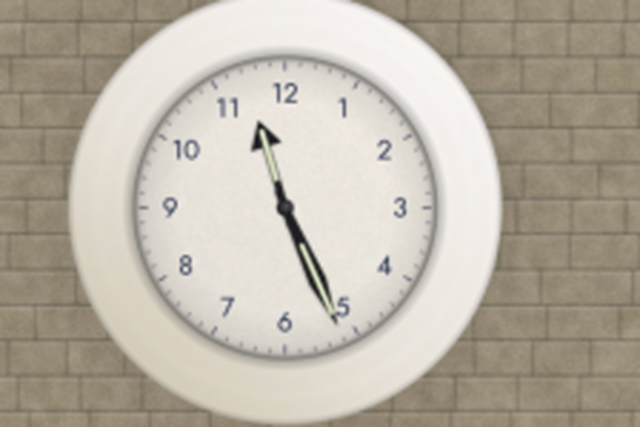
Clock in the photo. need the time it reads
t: 11:26
